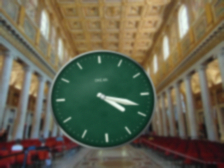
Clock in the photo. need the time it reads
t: 4:18
